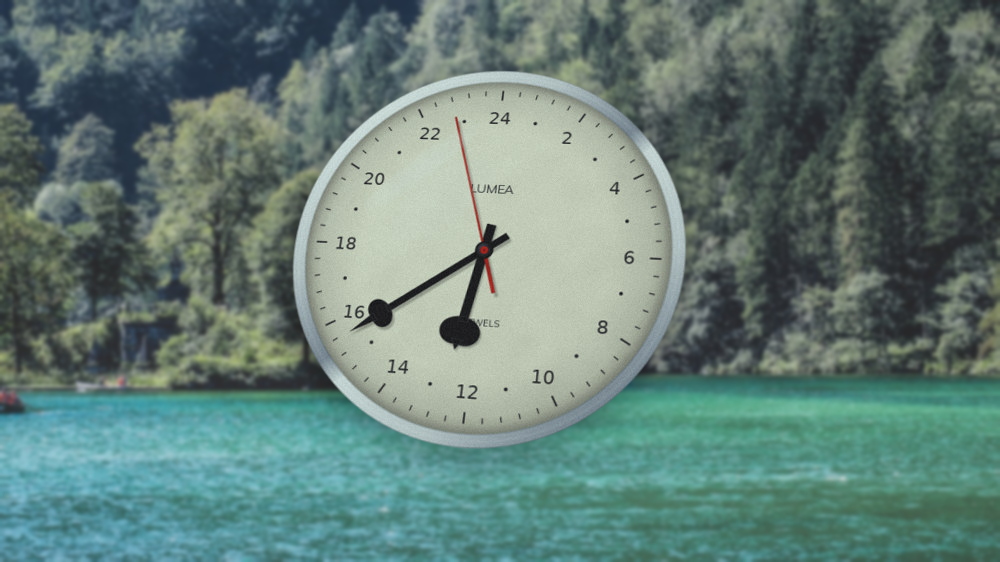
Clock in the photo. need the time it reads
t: 12:38:57
